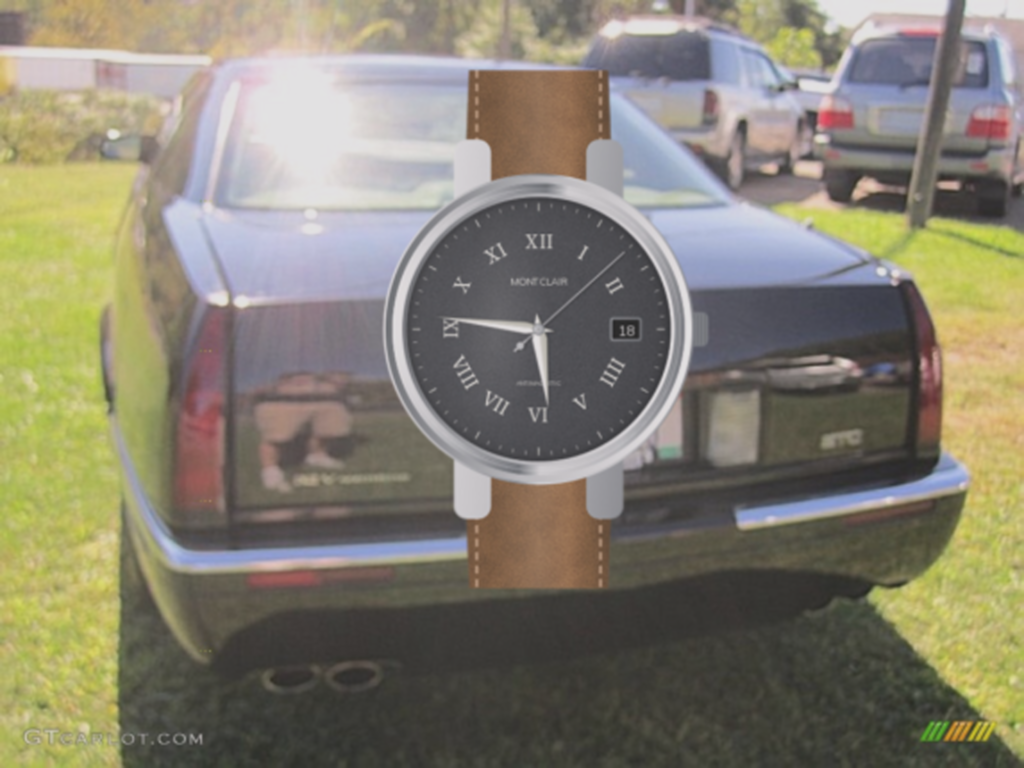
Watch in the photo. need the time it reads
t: 5:46:08
